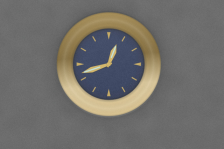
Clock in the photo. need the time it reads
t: 12:42
